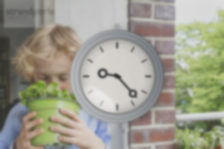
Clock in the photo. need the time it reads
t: 9:23
